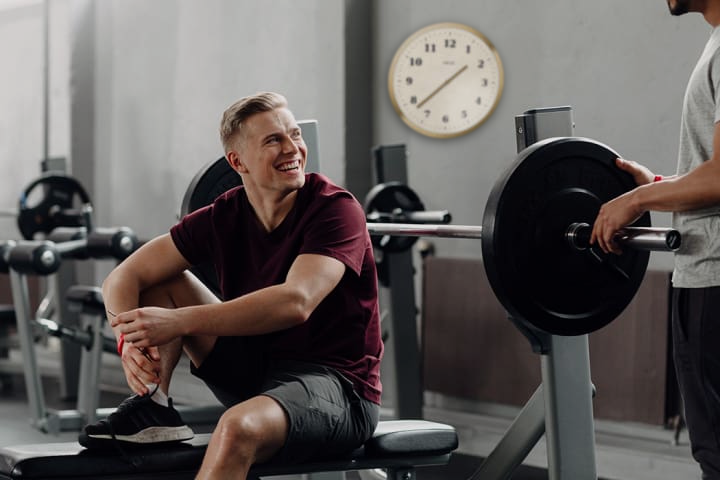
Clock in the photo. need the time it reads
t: 1:38
